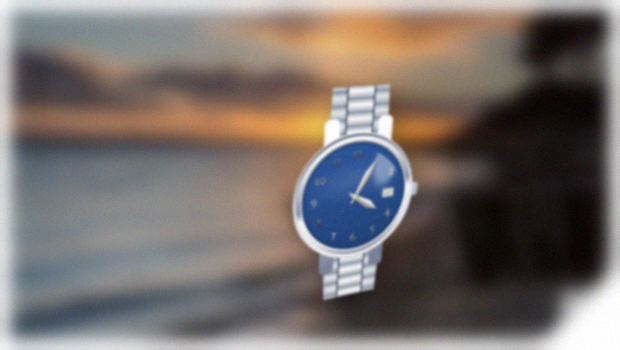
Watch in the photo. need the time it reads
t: 4:05
